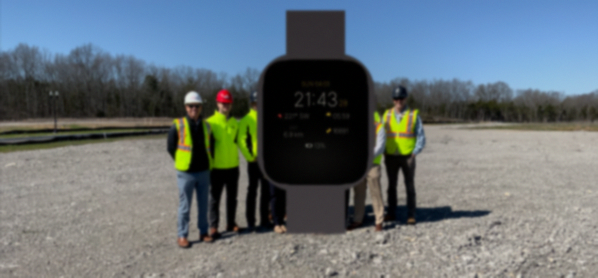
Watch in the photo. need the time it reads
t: 21:43
